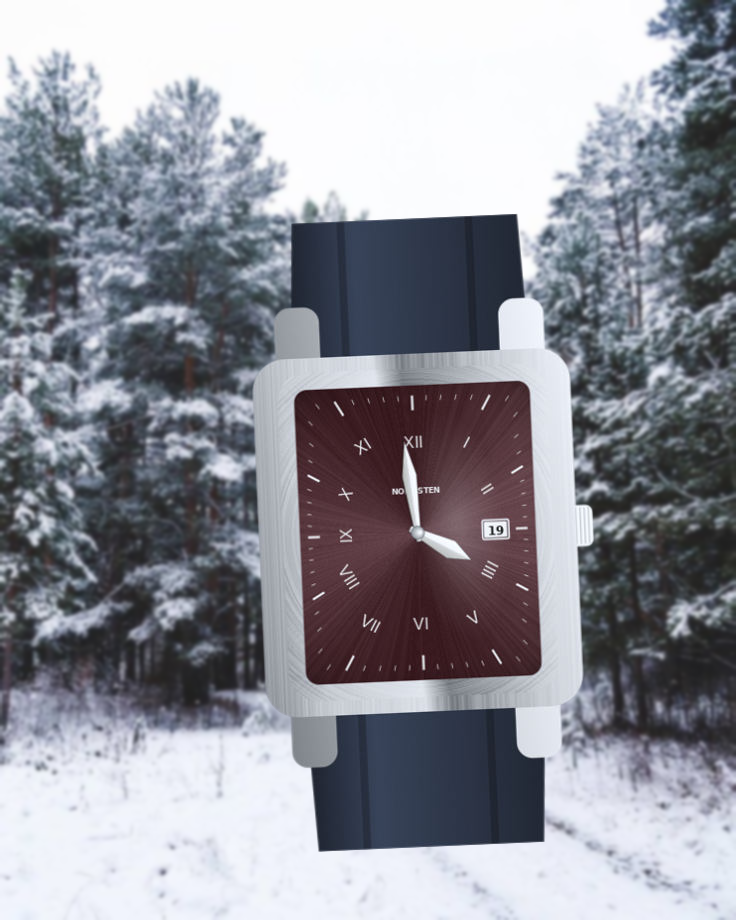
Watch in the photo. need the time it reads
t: 3:59
